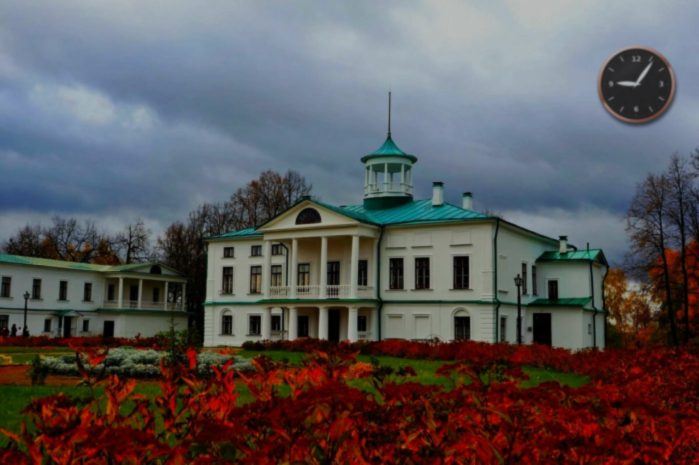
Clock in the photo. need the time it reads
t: 9:06
